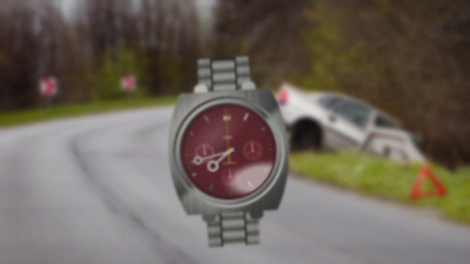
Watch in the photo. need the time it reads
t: 7:43
